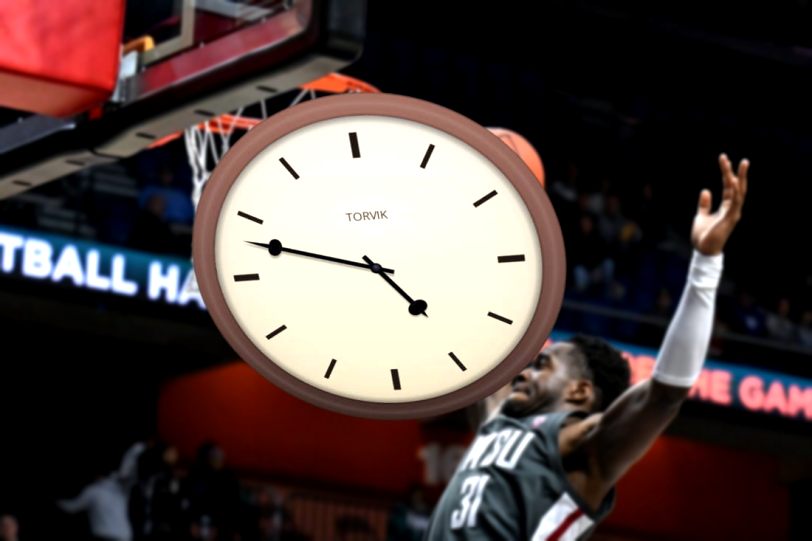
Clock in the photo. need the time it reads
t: 4:48
